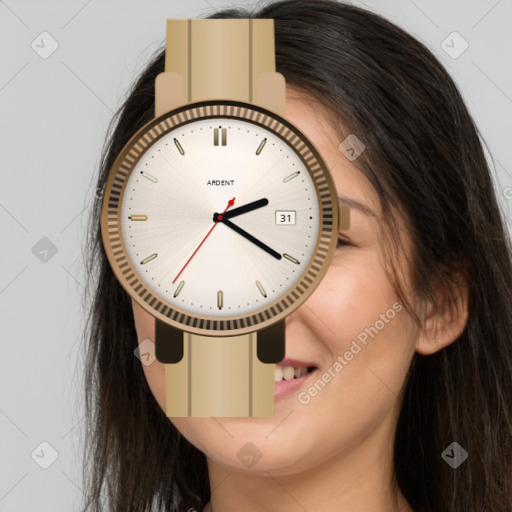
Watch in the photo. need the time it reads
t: 2:20:36
